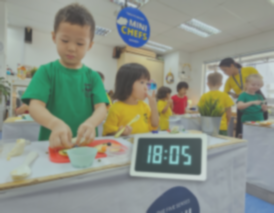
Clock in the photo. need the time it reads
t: 18:05
